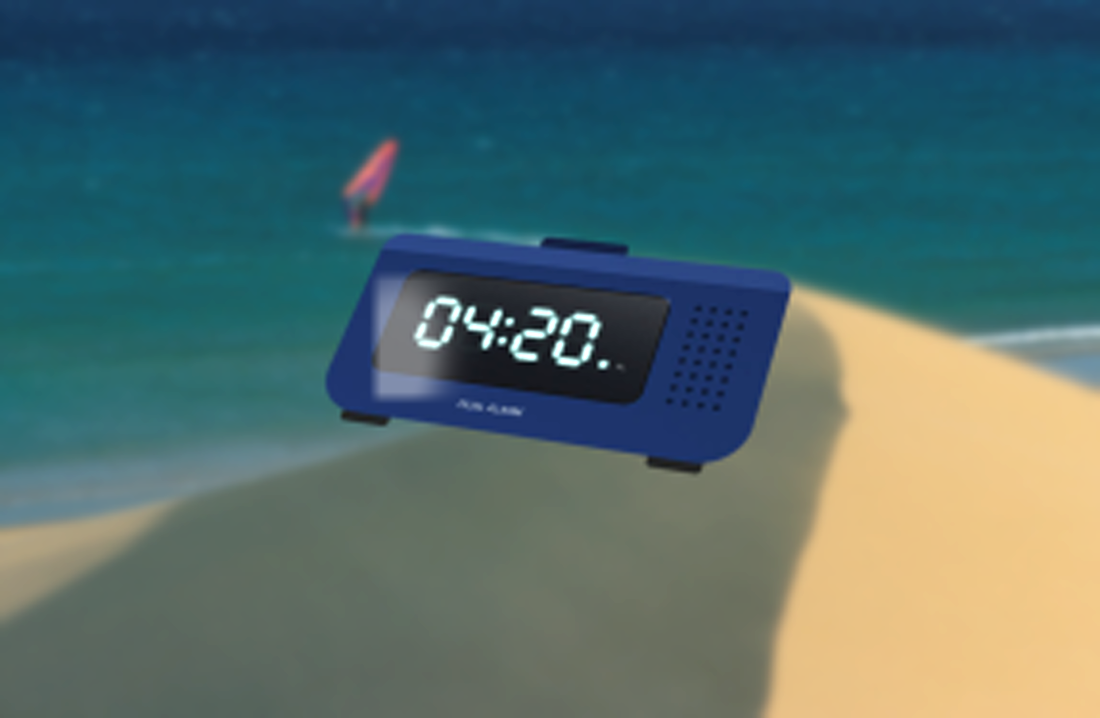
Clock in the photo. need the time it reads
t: 4:20
